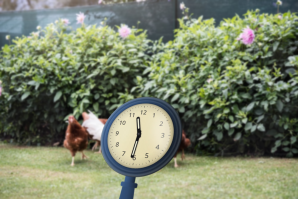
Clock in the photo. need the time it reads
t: 11:31
